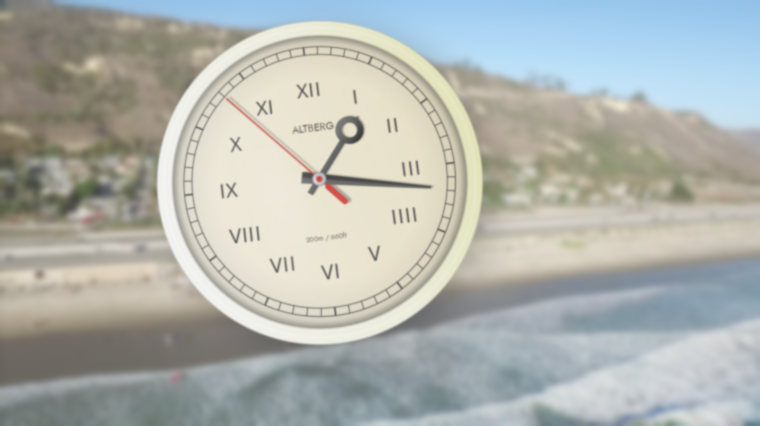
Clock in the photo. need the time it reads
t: 1:16:53
